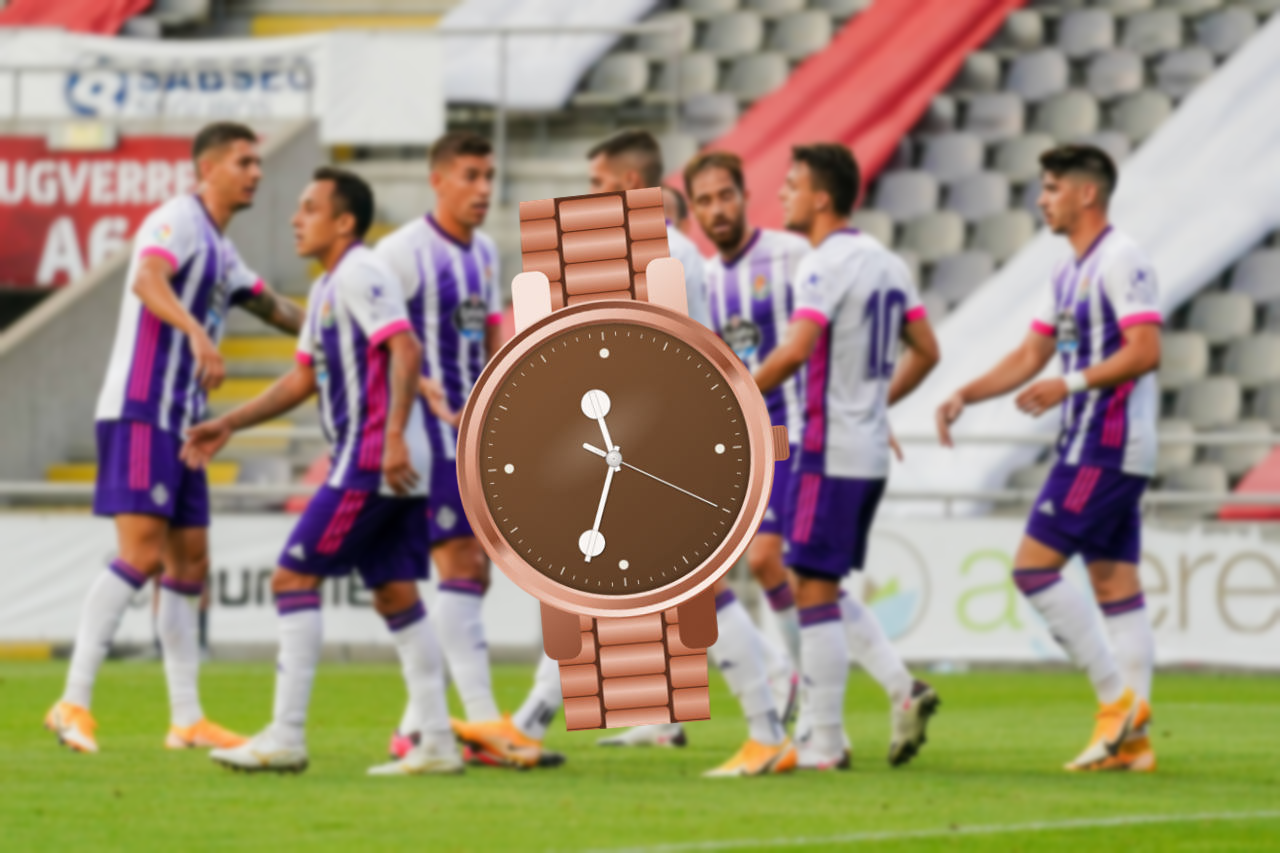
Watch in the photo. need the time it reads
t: 11:33:20
